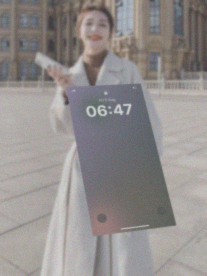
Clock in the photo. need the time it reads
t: 6:47
